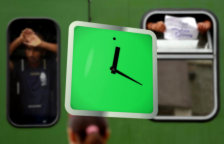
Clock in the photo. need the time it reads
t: 12:19
